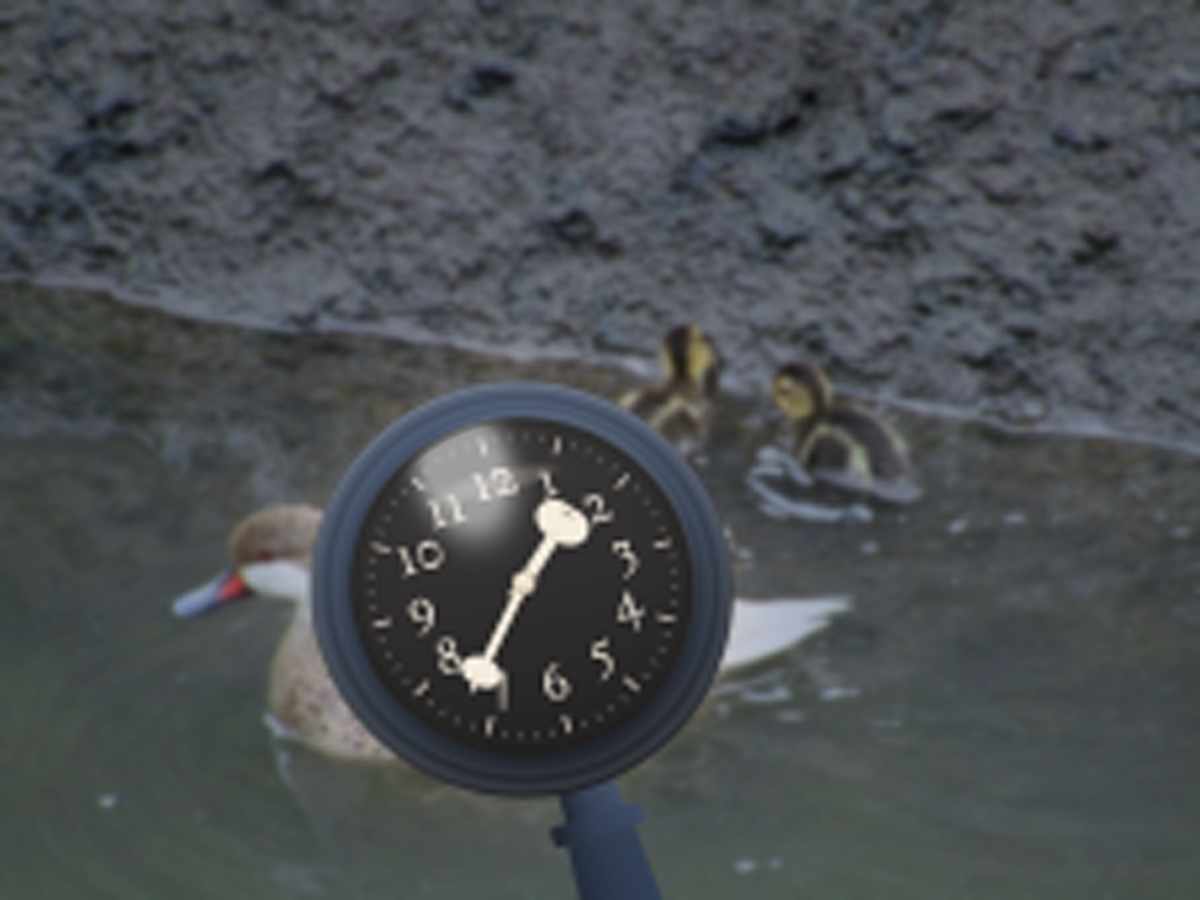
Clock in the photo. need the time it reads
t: 1:37
